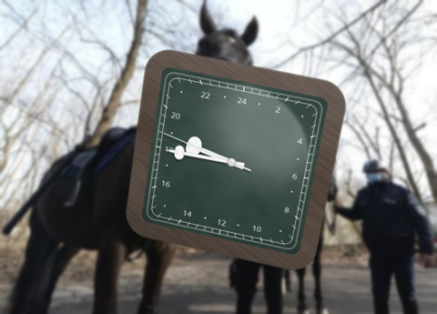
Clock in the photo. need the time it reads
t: 18:44:47
